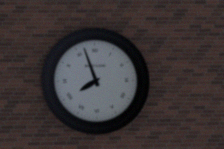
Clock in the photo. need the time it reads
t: 7:57
